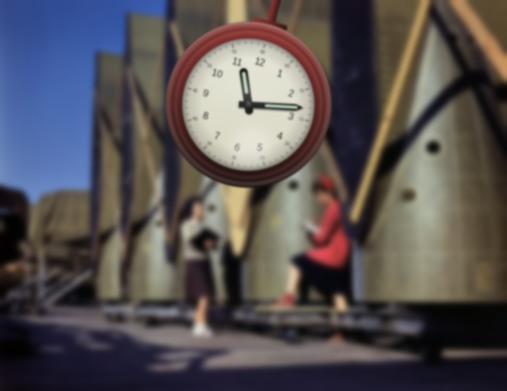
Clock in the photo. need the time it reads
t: 11:13
